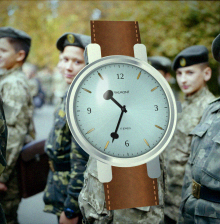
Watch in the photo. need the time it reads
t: 10:34
